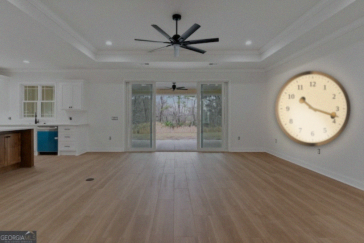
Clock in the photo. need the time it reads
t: 10:18
